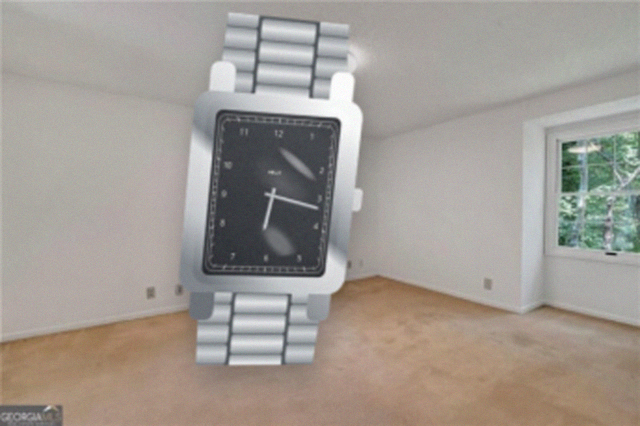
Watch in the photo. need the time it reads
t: 6:17
